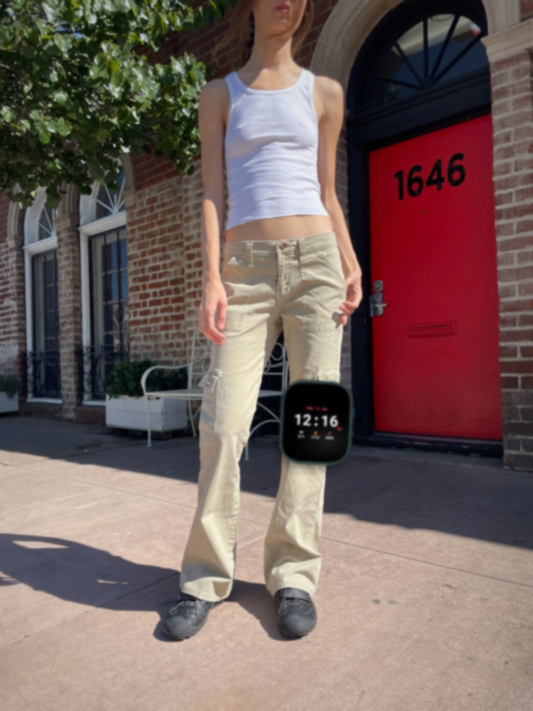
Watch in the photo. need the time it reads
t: 12:16
